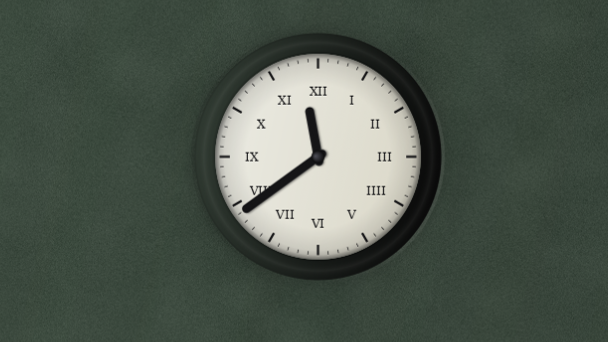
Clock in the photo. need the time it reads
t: 11:39
